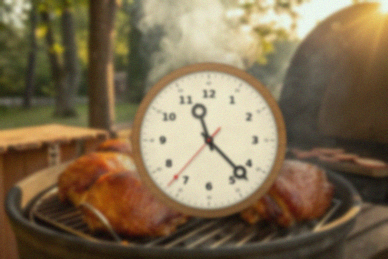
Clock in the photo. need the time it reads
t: 11:22:37
